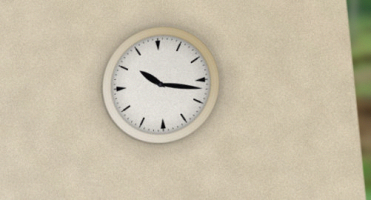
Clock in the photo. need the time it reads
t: 10:17
